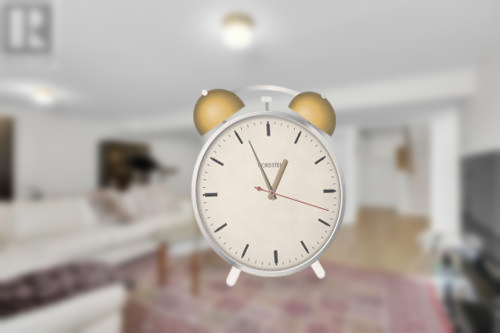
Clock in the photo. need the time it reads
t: 12:56:18
